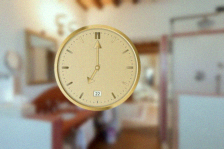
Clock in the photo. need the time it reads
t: 7:00
